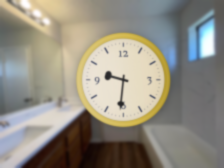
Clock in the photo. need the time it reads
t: 9:31
